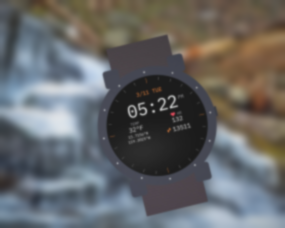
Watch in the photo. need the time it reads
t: 5:22
